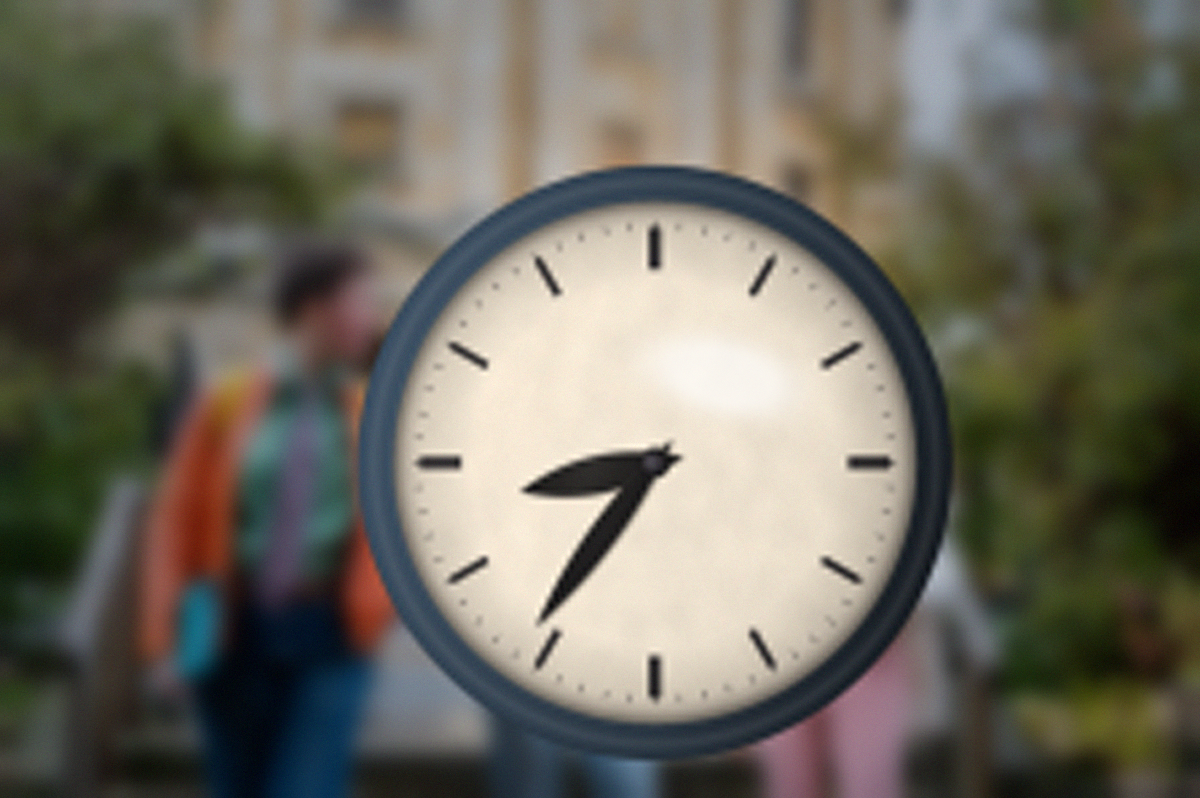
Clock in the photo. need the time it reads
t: 8:36
